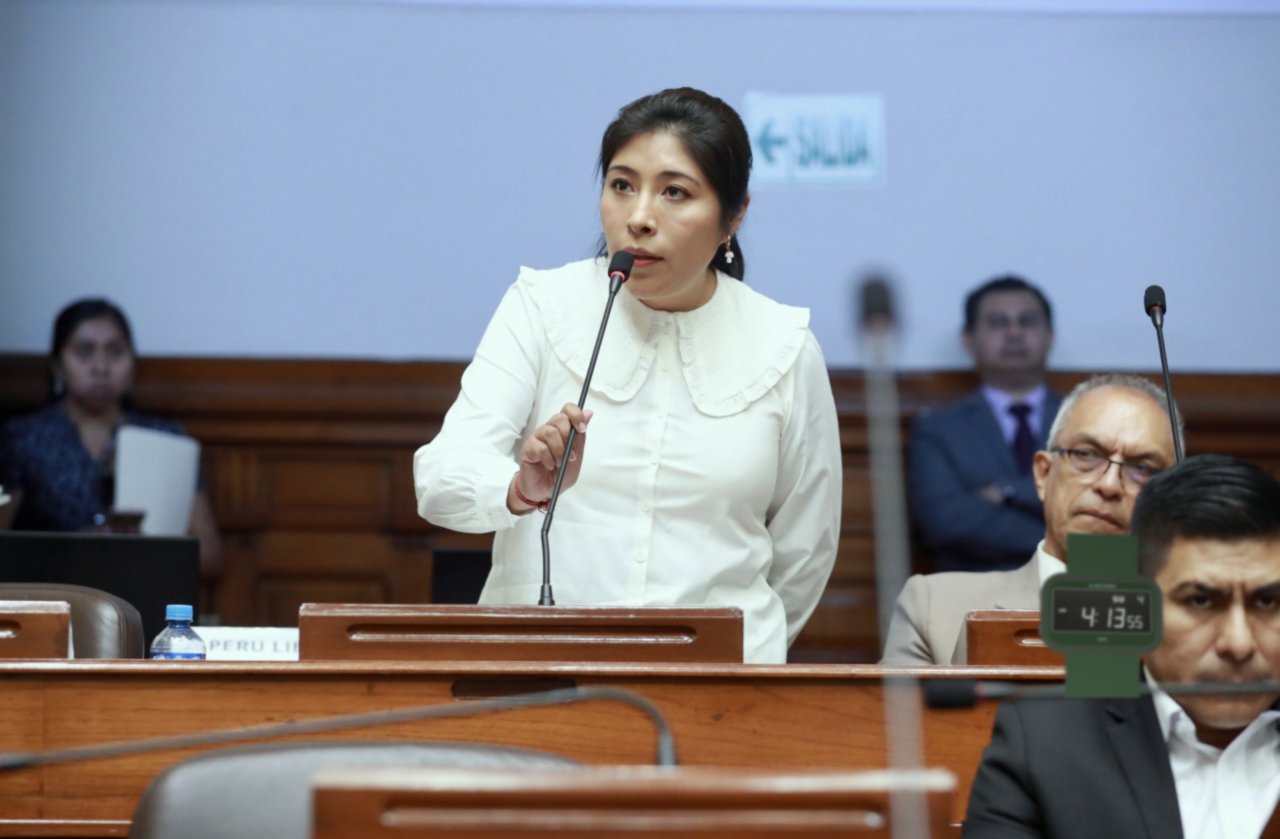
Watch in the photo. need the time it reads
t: 4:13
